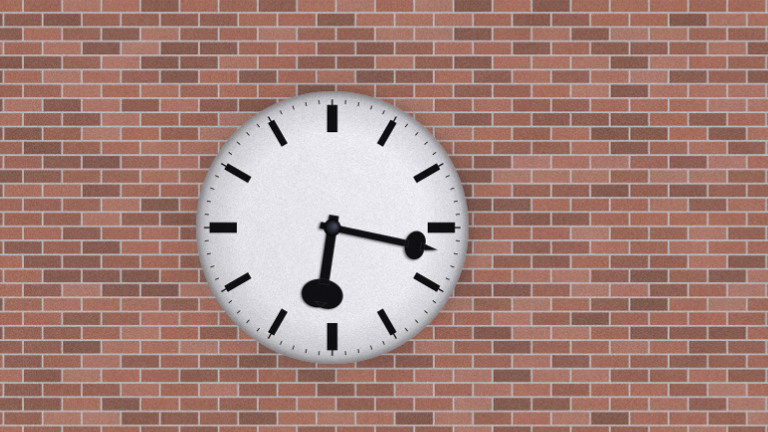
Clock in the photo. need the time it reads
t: 6:17
